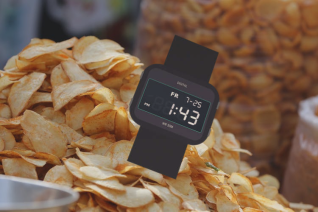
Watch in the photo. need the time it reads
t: 1:43
